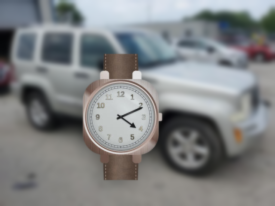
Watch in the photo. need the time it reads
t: 4:11
